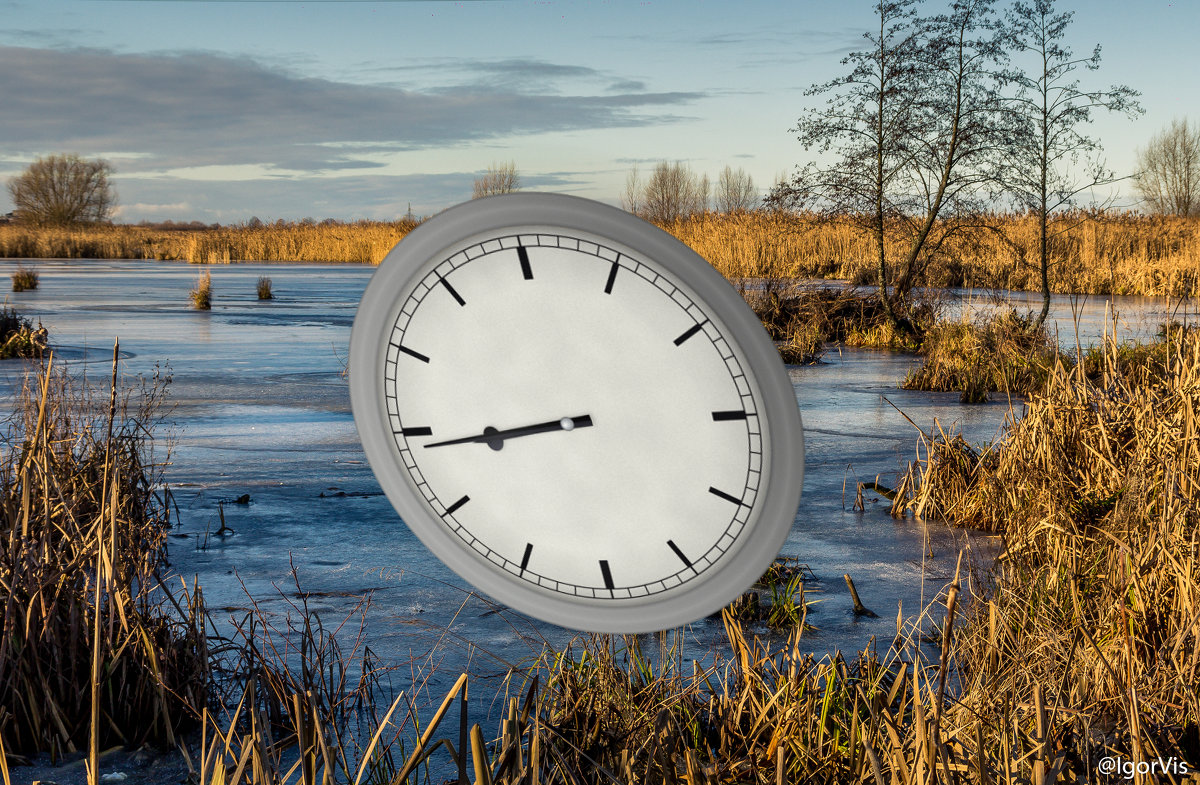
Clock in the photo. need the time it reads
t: 8:44
